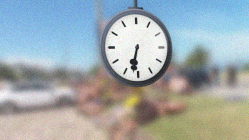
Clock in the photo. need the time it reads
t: 6:32
